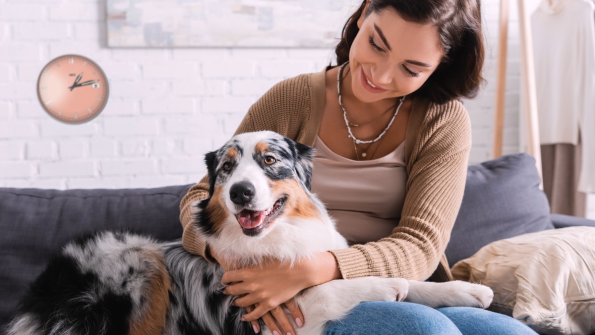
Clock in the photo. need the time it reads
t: 1:13
